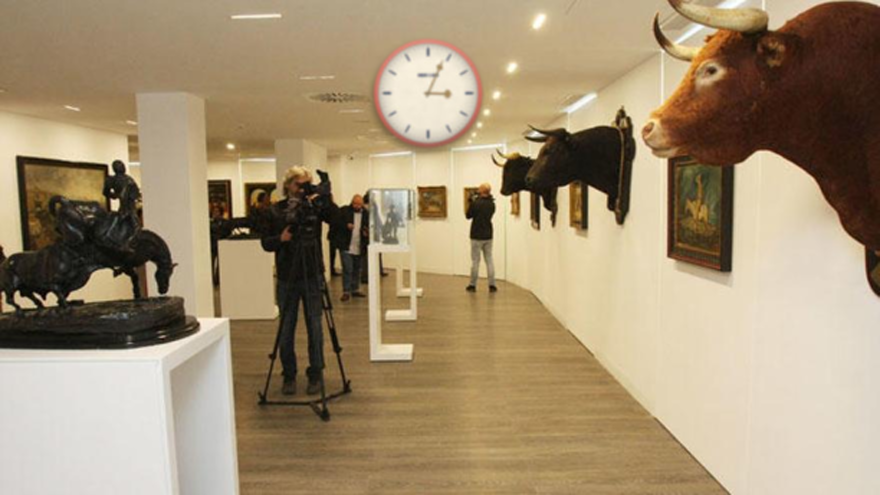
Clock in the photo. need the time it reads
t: 3:04
